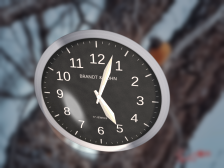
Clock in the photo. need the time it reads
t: 5:03
